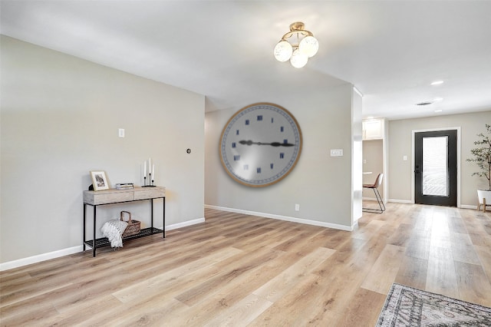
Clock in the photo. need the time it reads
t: 9:16
